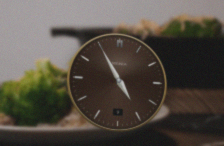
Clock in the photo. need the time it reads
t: 4:55
